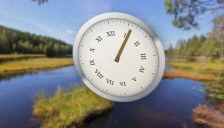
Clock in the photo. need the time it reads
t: 1:06
